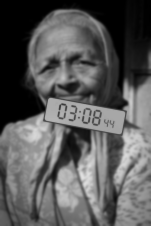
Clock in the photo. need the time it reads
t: 3:08:44
